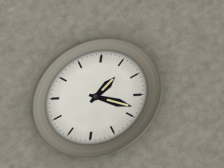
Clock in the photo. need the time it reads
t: 1:18
